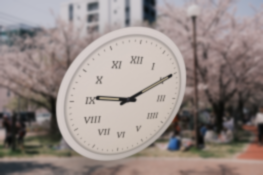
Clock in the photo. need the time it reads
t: 9:10
